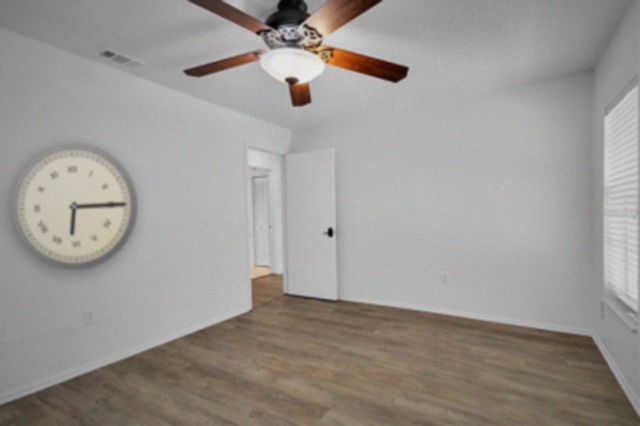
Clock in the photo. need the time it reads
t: 6:15
